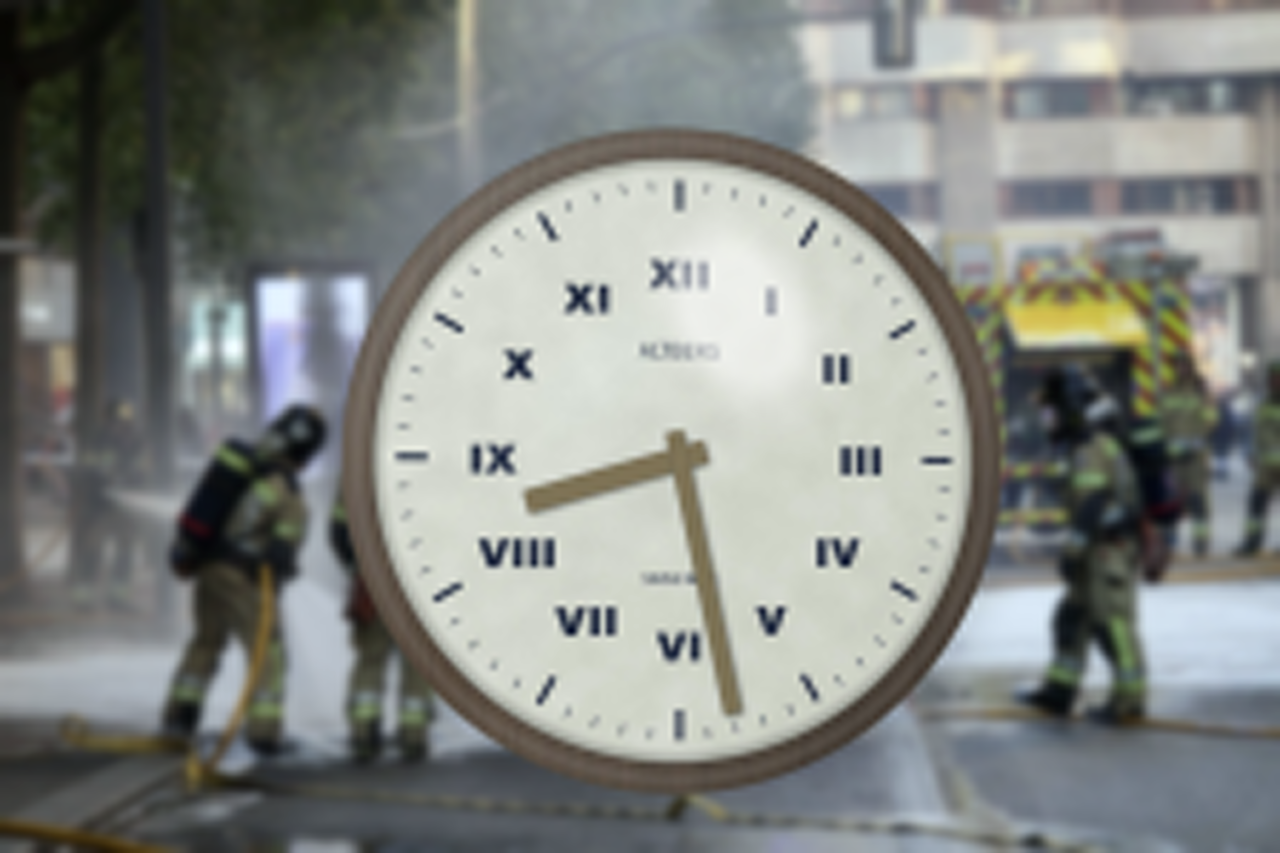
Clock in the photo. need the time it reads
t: 8:28
